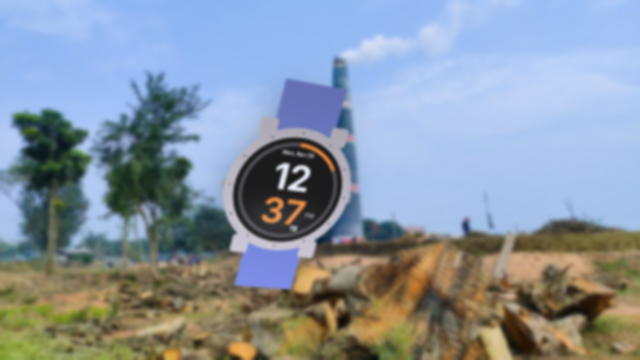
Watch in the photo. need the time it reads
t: 12:37
